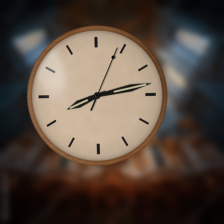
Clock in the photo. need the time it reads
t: 8:13:04
